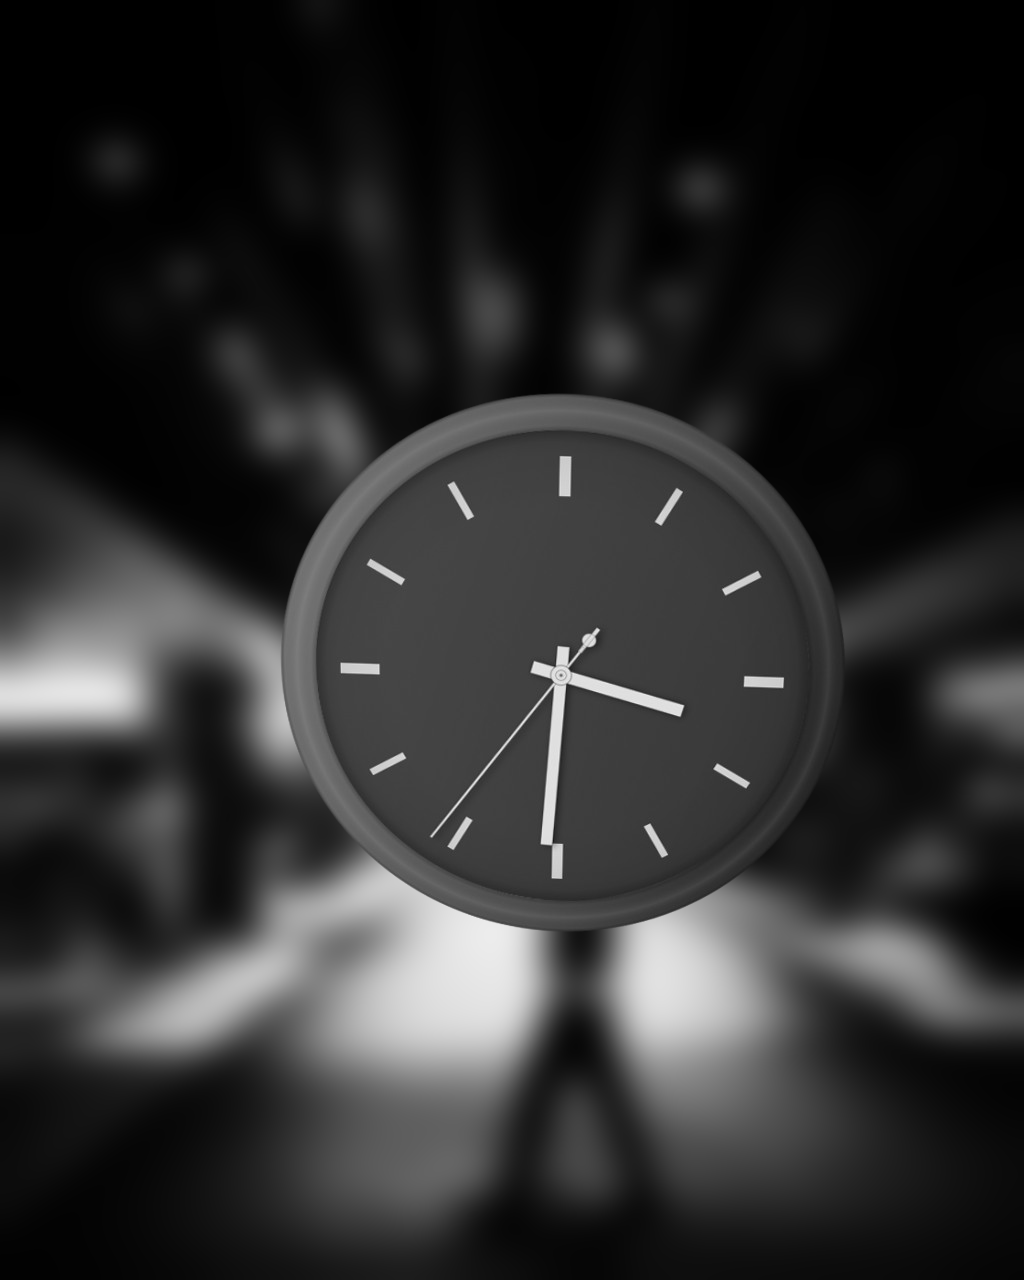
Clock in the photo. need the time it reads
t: 3:30:36
